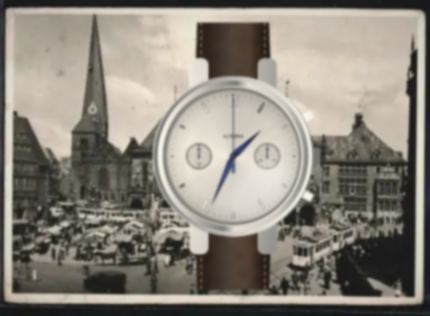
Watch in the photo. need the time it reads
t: 1:34
